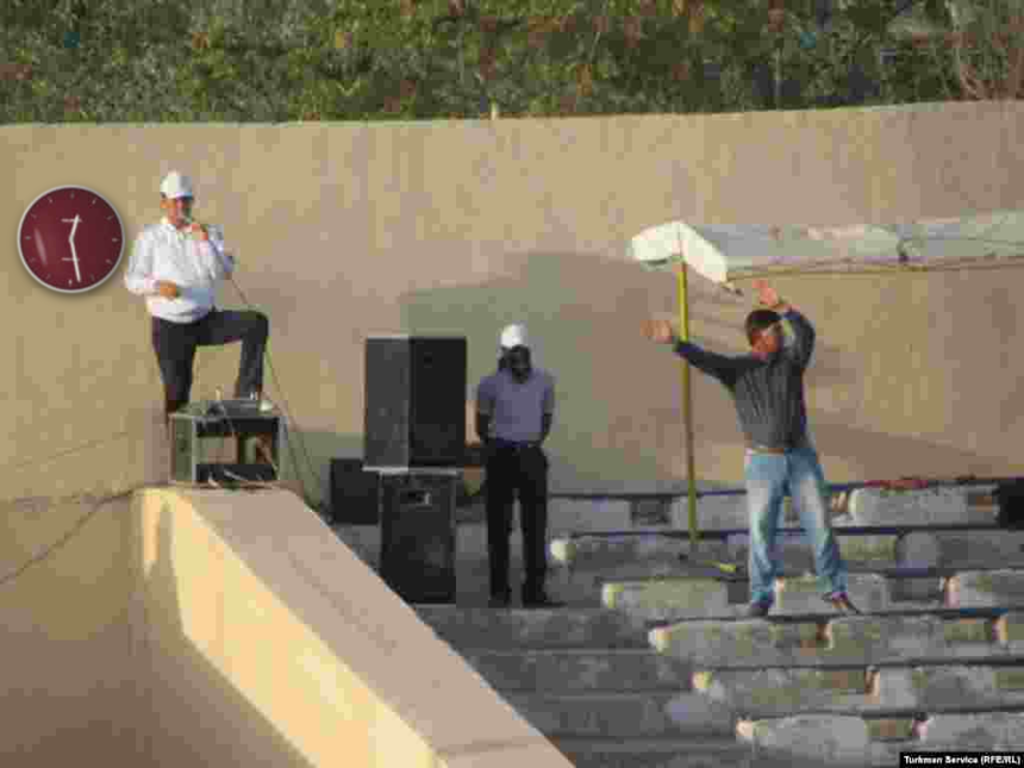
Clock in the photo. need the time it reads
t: 12:28
